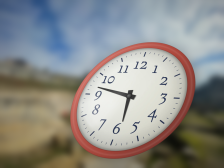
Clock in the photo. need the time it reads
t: 5:47
